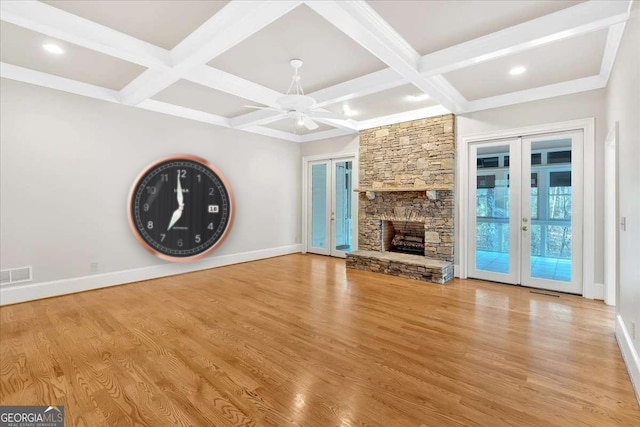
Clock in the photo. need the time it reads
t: 6:59
